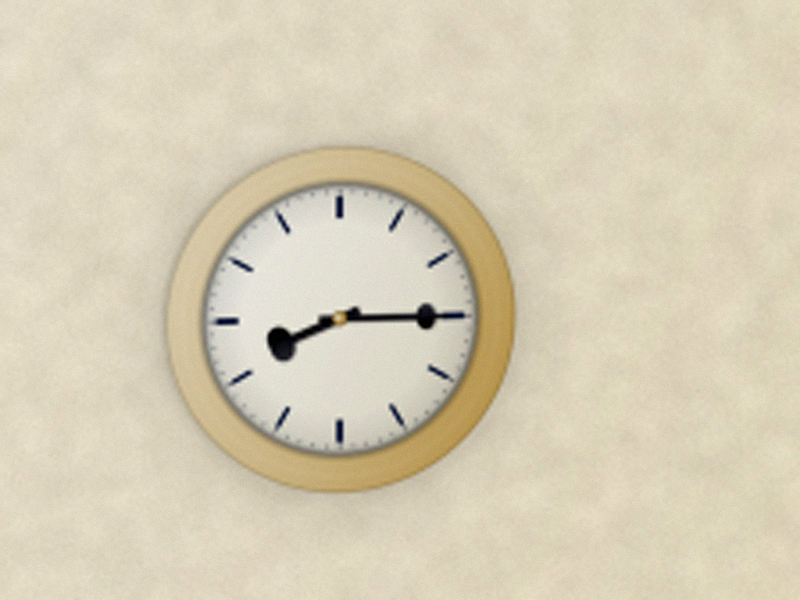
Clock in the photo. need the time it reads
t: 8:15
